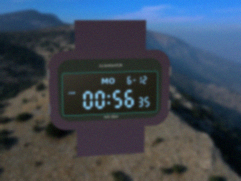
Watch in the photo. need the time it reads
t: 0:56
